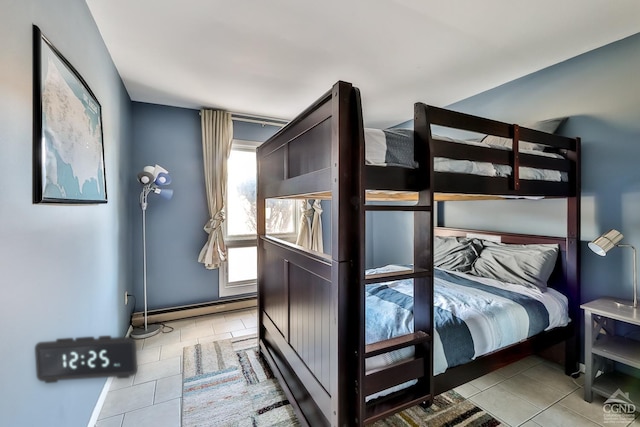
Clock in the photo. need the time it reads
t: 12:25
